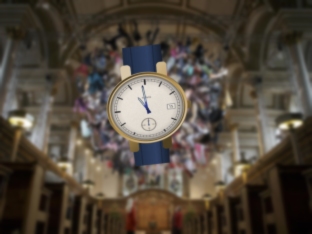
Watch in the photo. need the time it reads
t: 10:59
